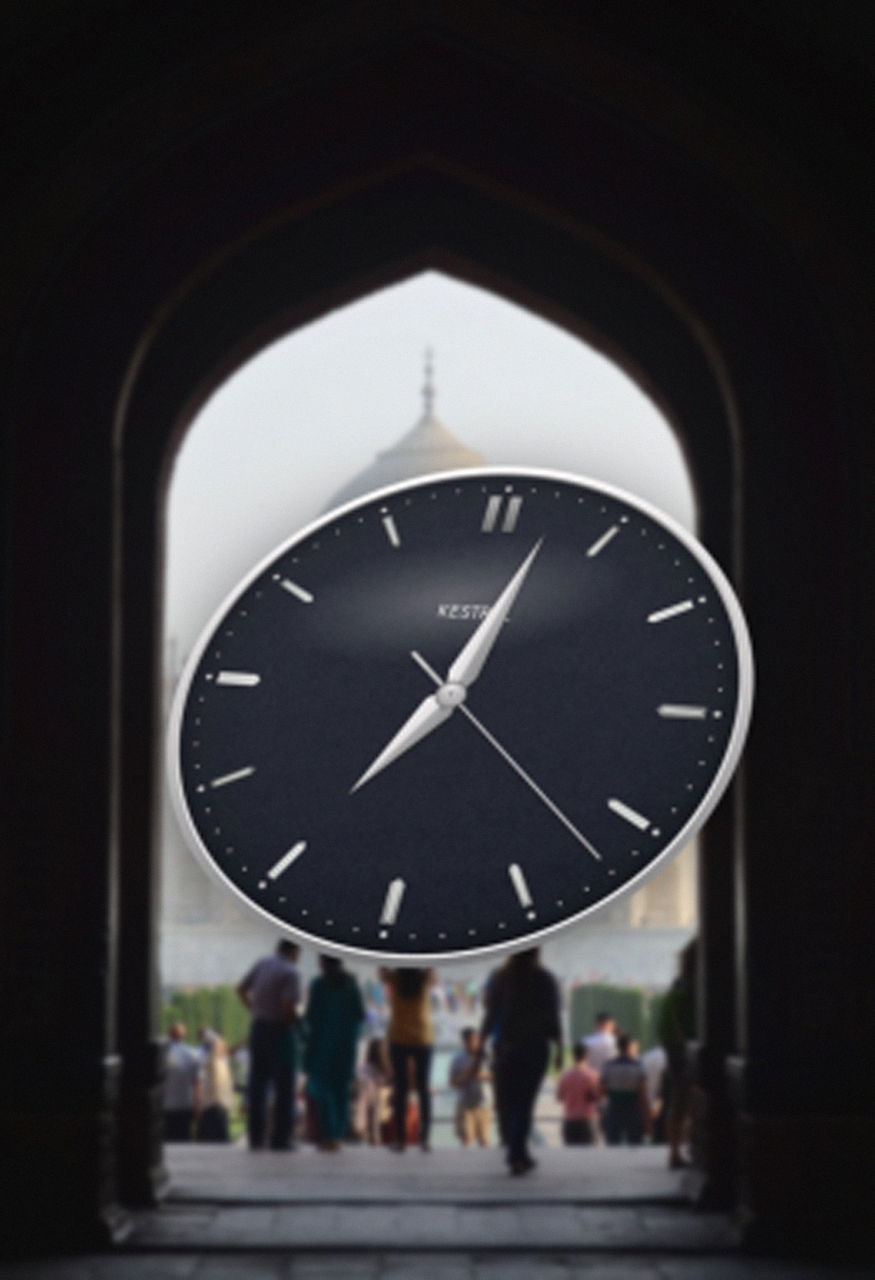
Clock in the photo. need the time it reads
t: 7:02:22
